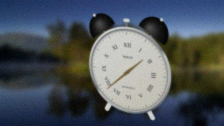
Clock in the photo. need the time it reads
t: 1:38
